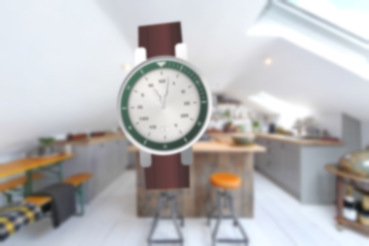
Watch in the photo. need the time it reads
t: 11:02
